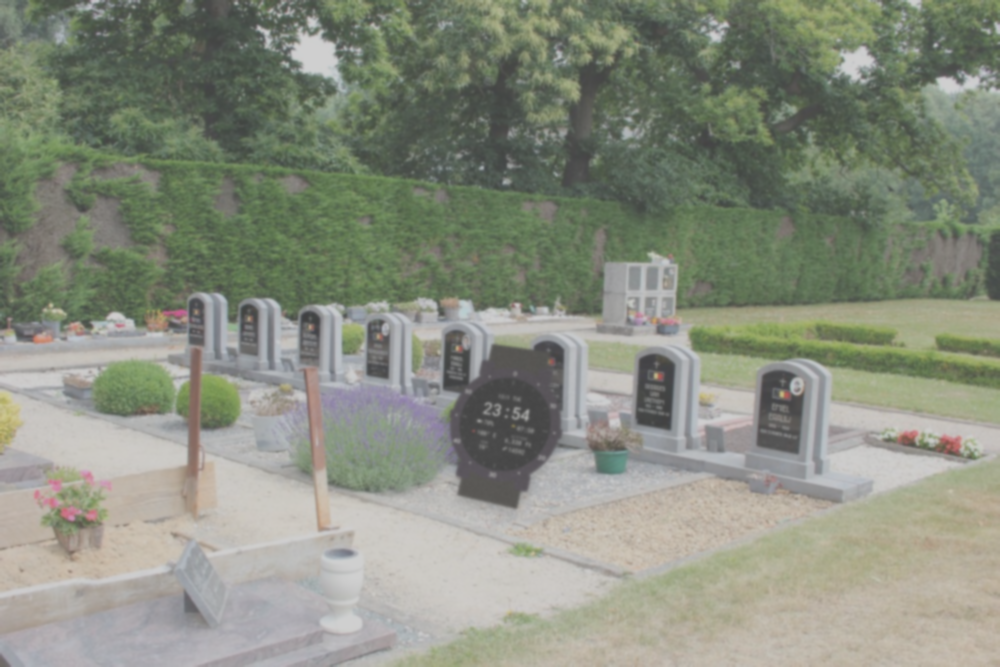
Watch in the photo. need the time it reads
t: 23:54
